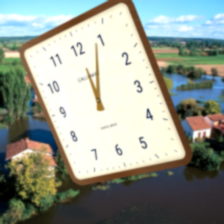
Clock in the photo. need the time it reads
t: 12:04
